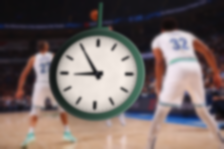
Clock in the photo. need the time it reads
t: 8:55
